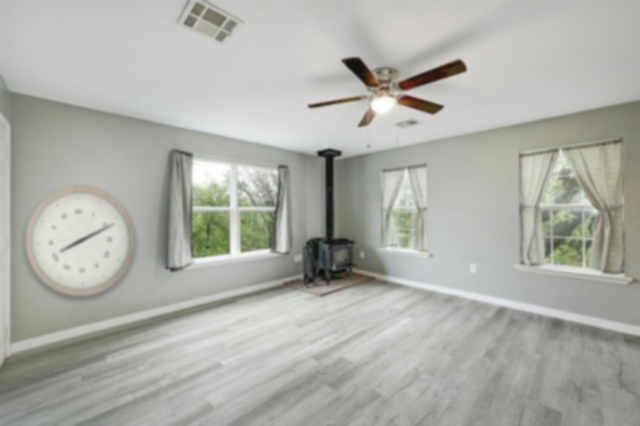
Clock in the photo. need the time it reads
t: 8:11
